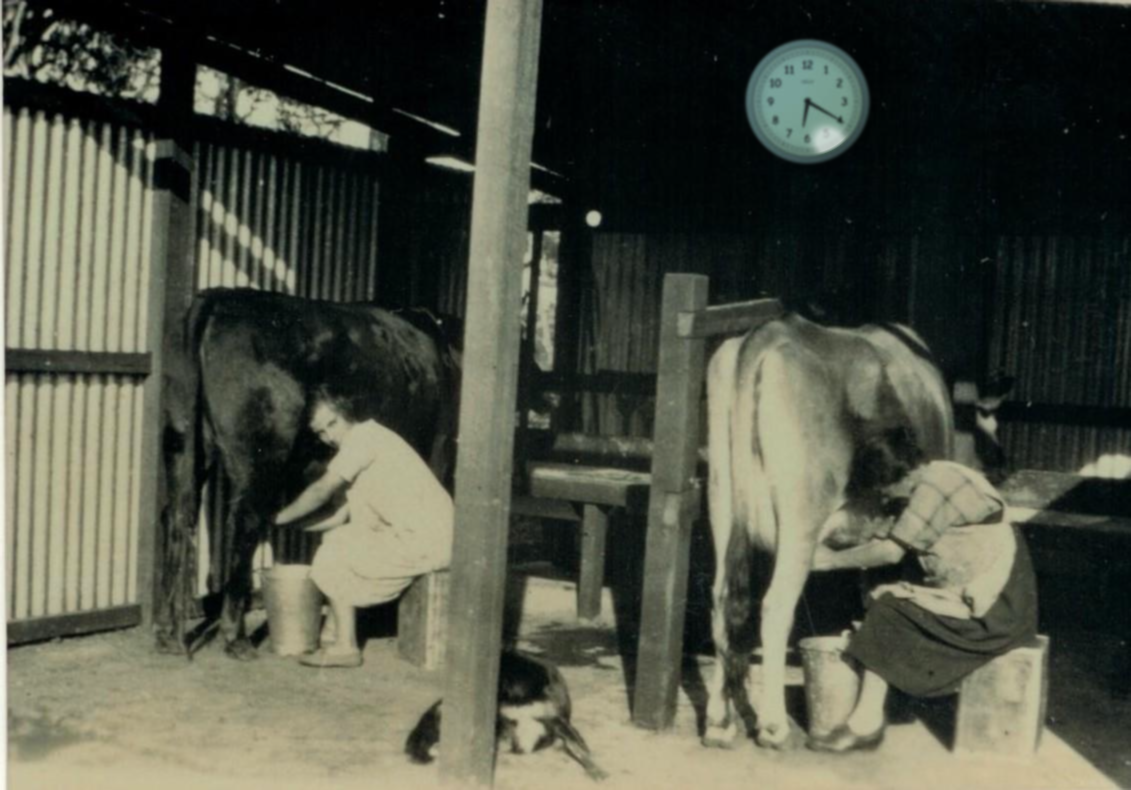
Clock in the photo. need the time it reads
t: 6:20
